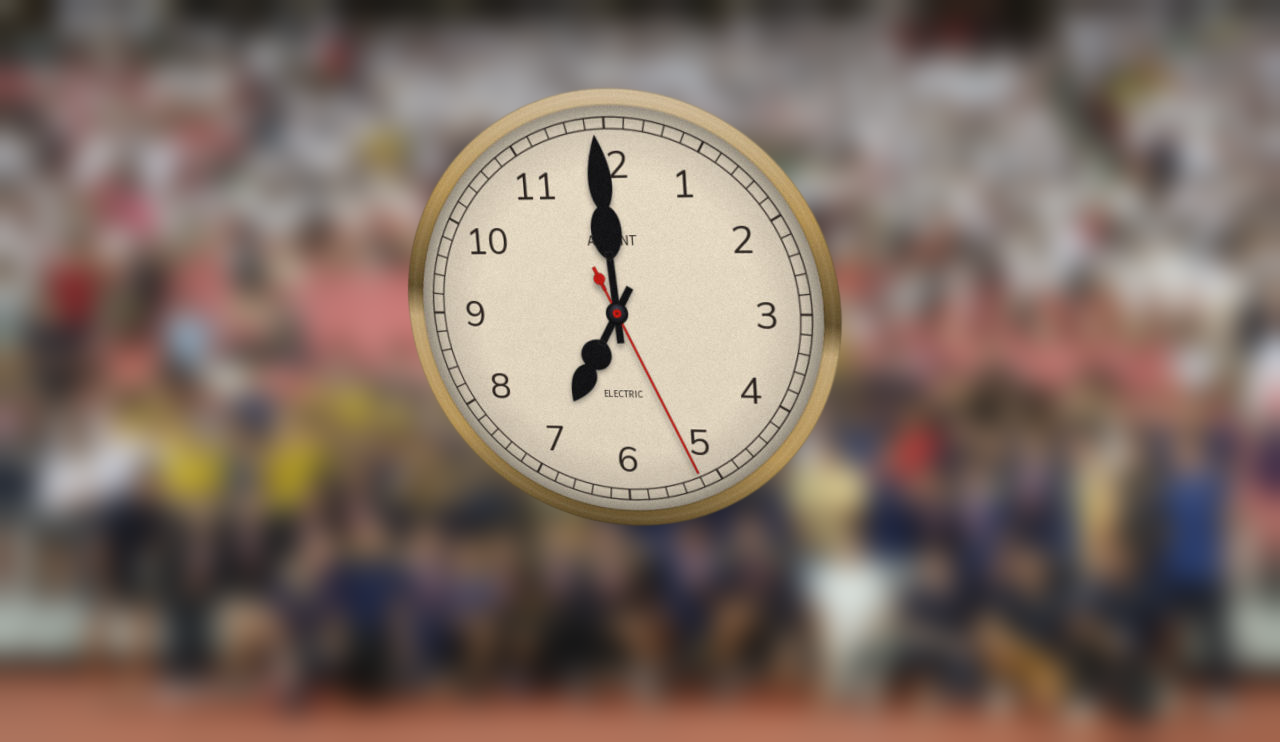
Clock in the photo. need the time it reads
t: 6:59:26
